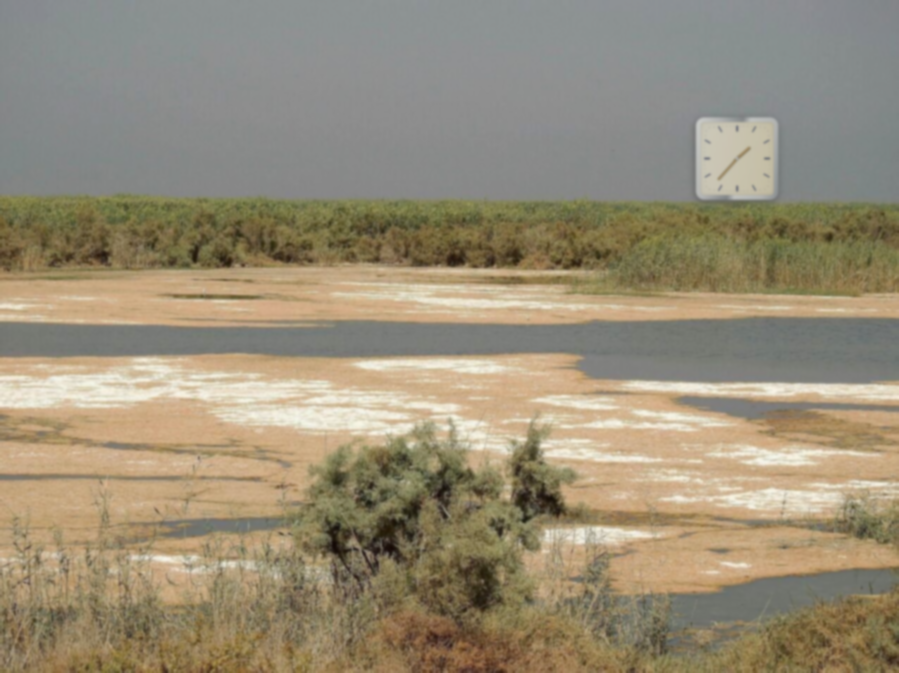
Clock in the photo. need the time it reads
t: 1:37
